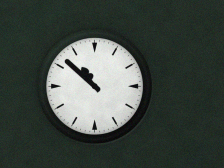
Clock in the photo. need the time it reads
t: 10:52
